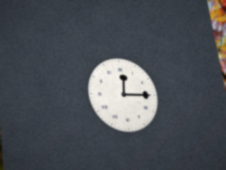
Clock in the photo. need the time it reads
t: 12:15
